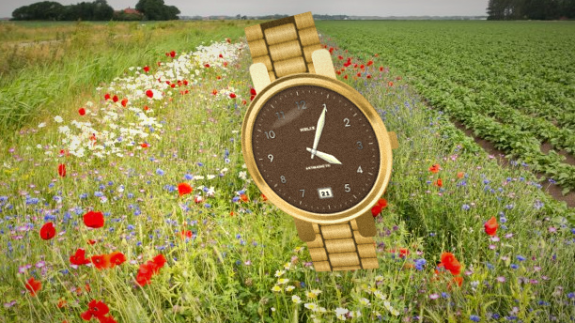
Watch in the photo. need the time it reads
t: 4:05
